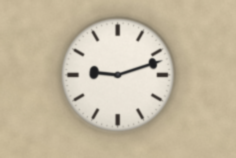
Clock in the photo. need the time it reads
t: 9:12
